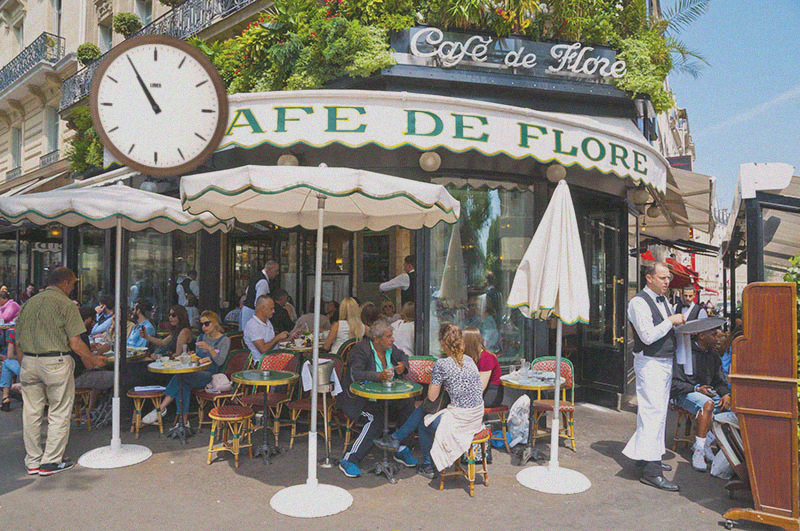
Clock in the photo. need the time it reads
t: 10:55
